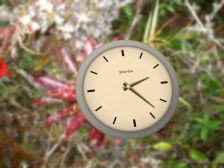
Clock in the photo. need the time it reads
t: 2:23
